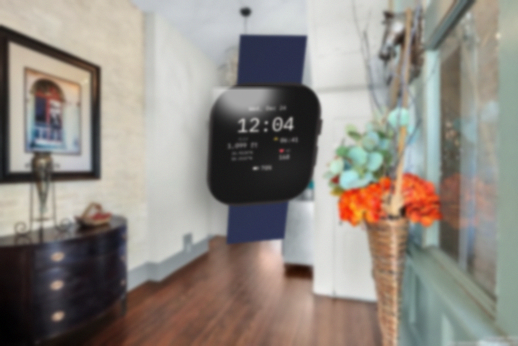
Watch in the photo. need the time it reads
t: 12:04
